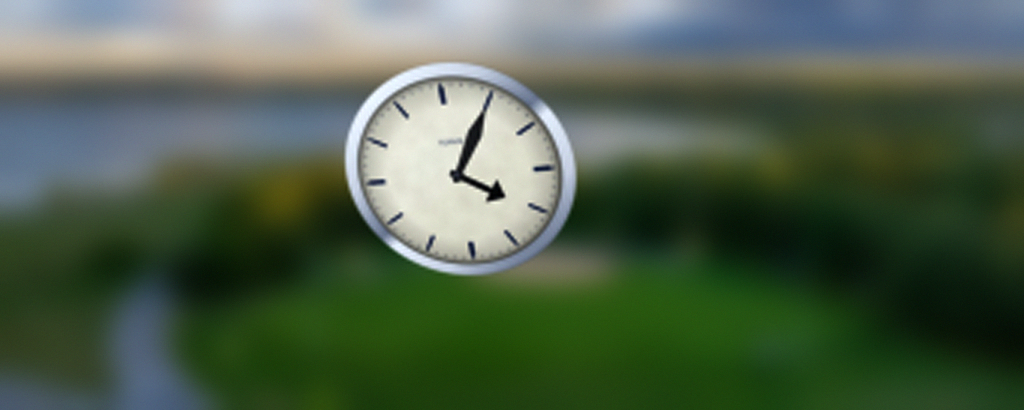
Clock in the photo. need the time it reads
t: 4:05
